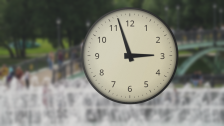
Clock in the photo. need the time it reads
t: 2:57
